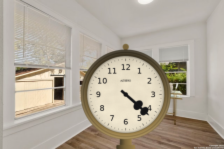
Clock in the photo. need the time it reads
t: 4:22
